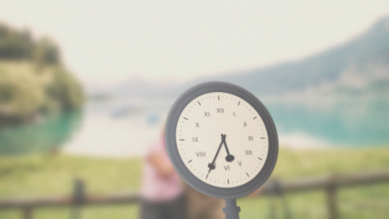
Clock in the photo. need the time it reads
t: 5:35
